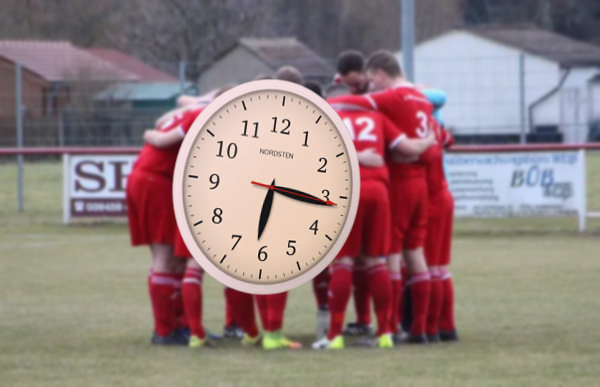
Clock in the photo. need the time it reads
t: 6:16:16
